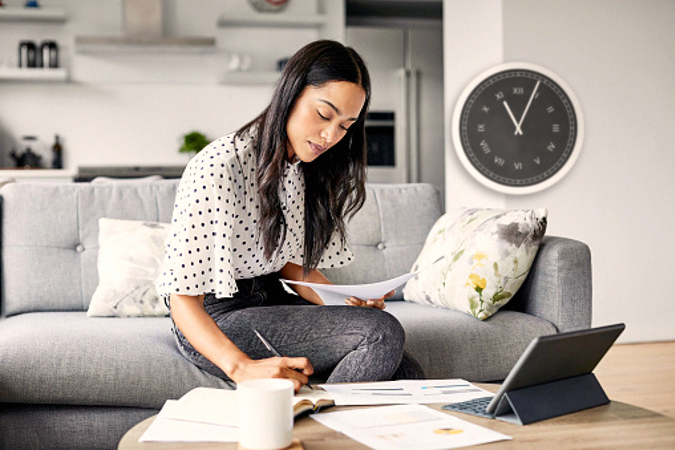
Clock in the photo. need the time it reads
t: 11:04
